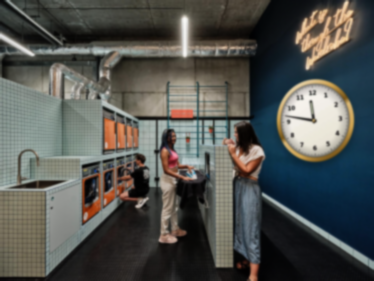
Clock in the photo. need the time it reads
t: 11:47
